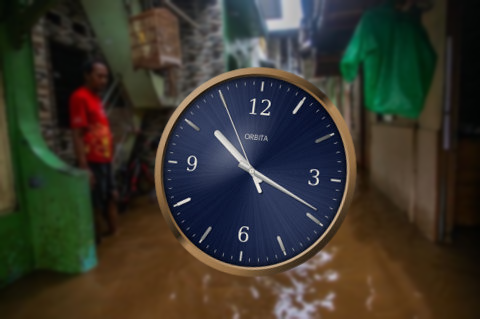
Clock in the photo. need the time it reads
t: 10:18:55
